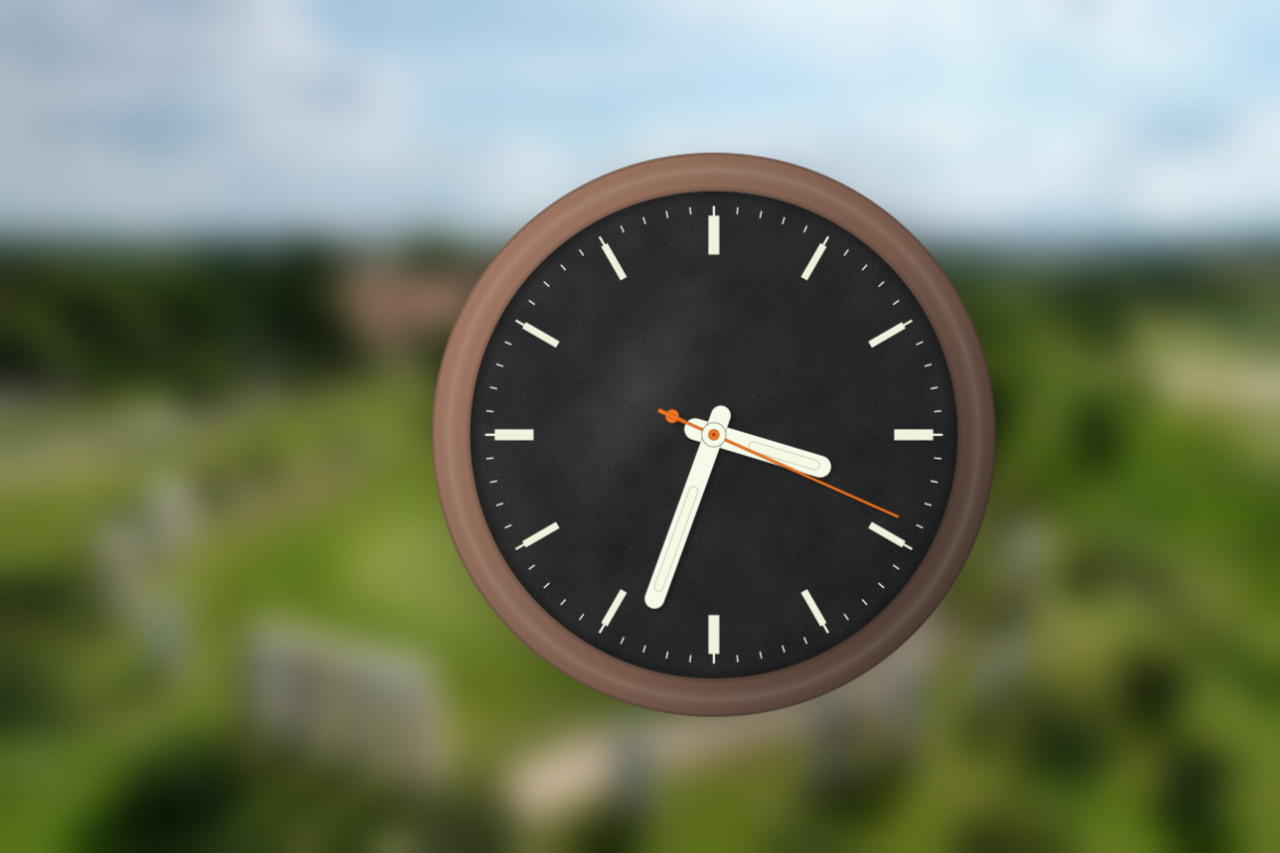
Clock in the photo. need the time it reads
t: 3:33:19
